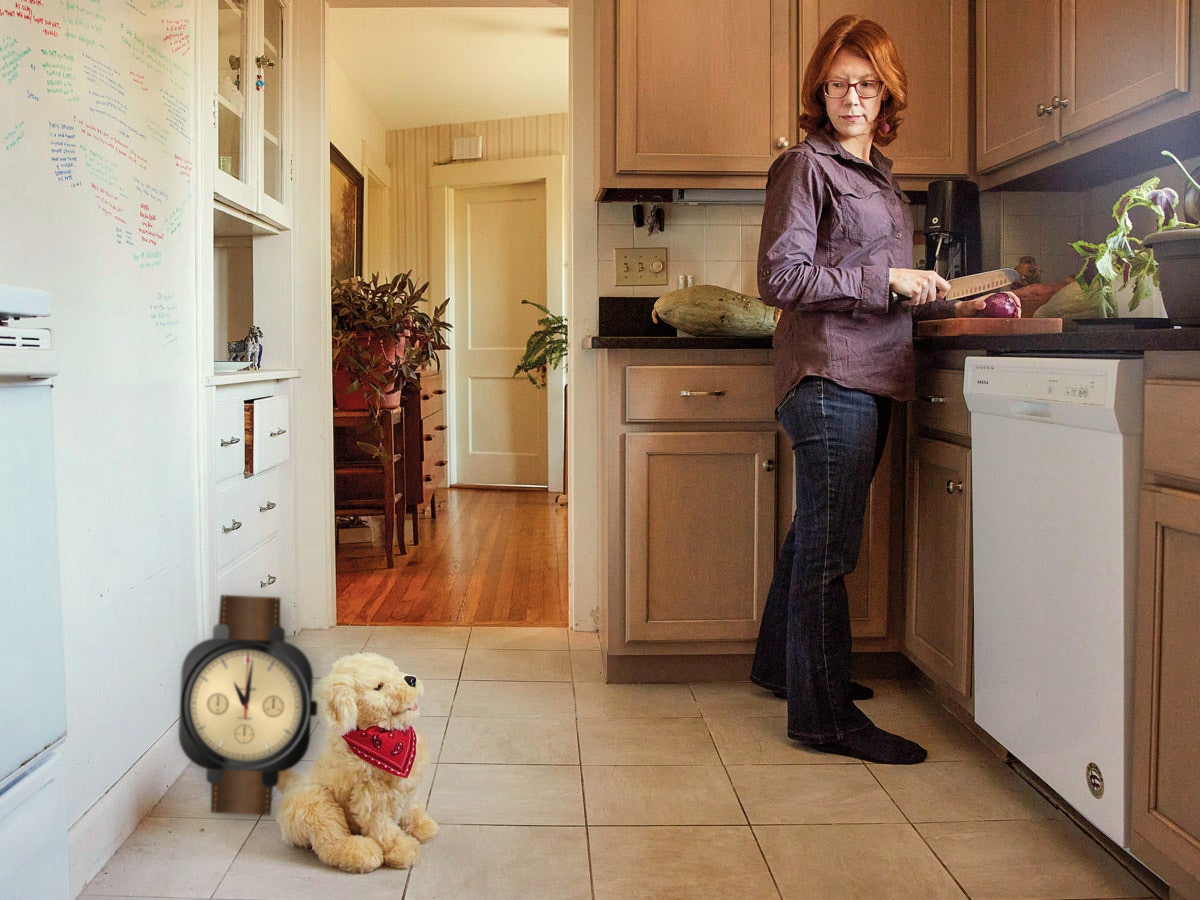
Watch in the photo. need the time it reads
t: 11:01
